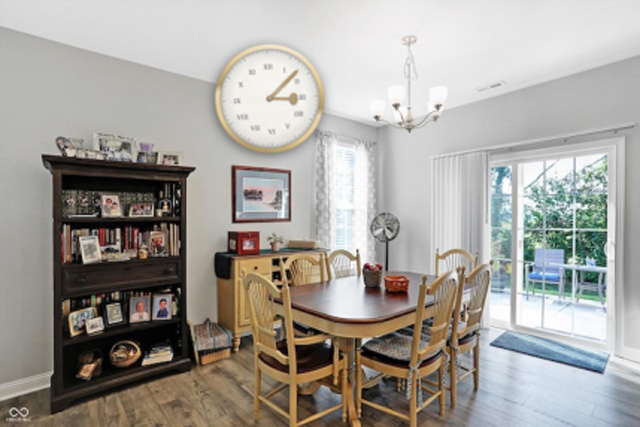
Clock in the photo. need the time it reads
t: 3:08
